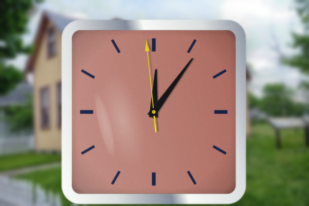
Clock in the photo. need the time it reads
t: 12:05:59
